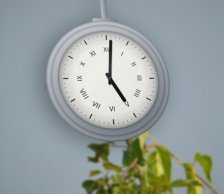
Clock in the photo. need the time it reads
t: 5:01
